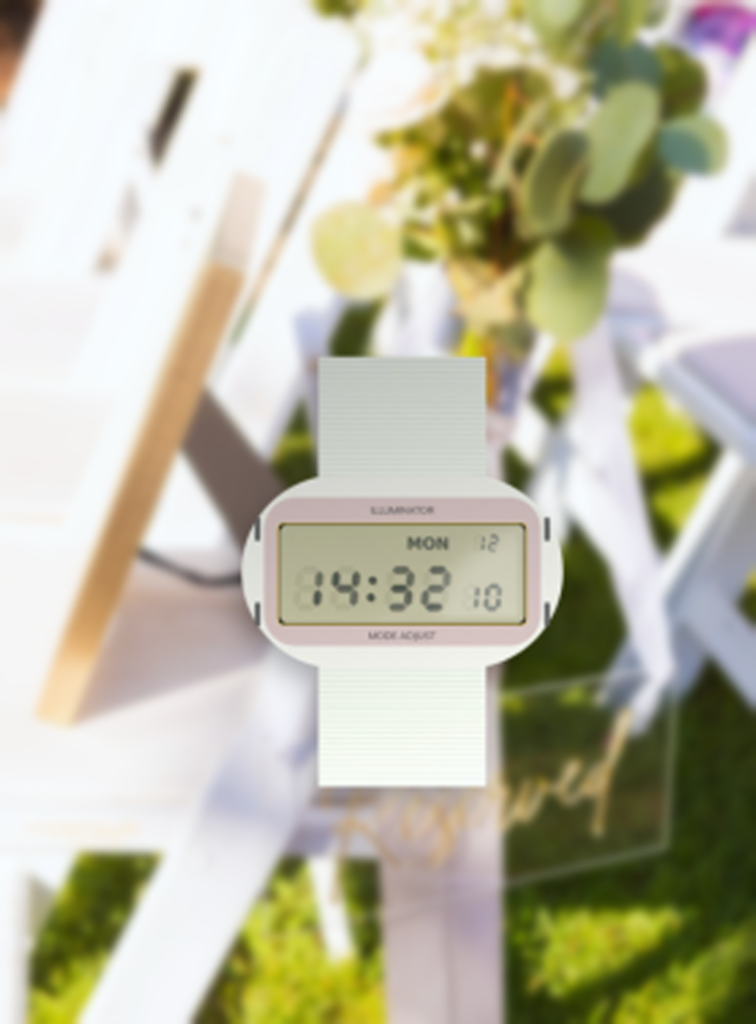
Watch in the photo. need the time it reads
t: 14:32:10
